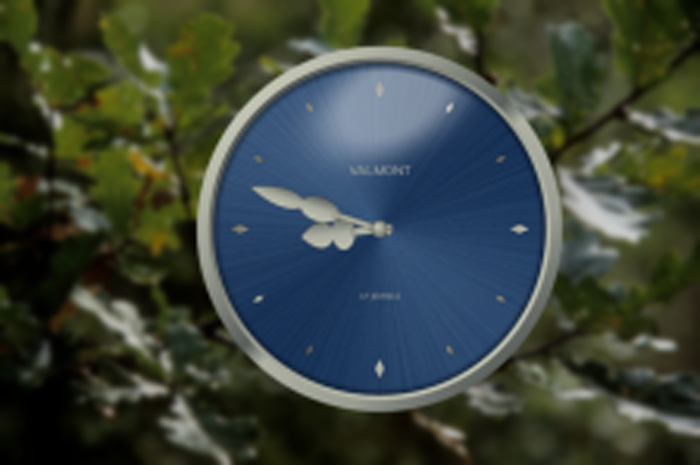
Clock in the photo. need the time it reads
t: 8:48
